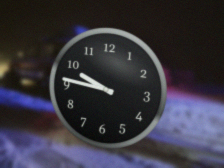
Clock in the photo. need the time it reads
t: 9:46
